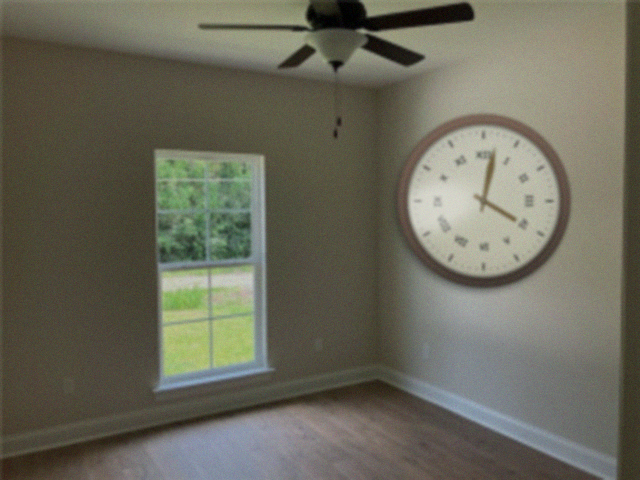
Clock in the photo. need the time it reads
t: 4:02
